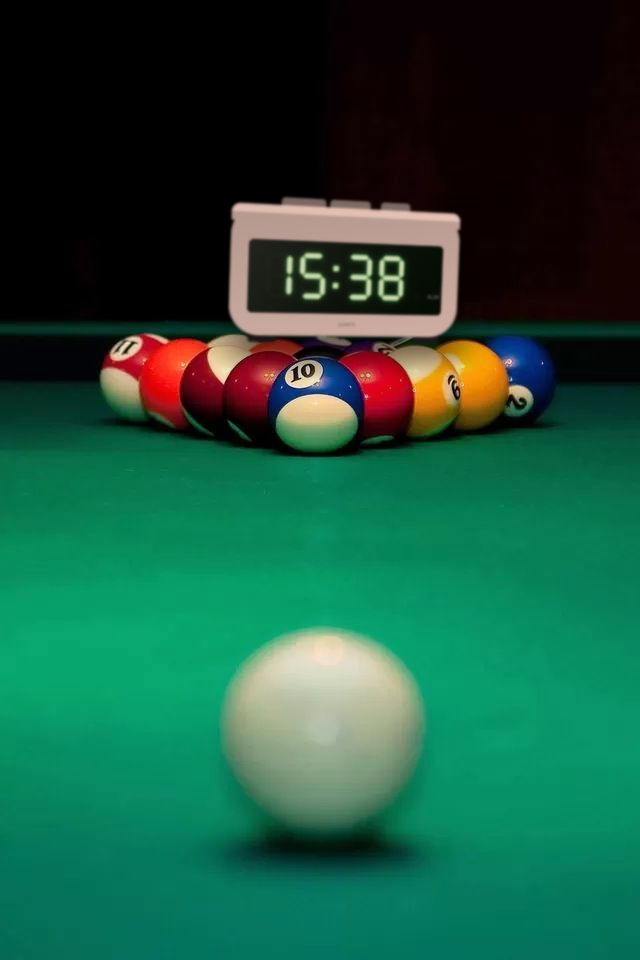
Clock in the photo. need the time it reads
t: 15:38
